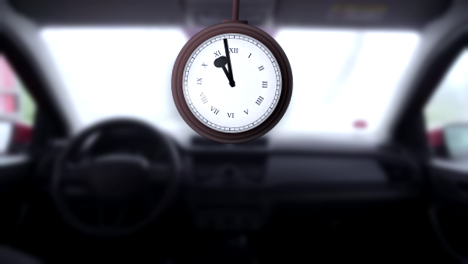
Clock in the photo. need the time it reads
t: 10:58
